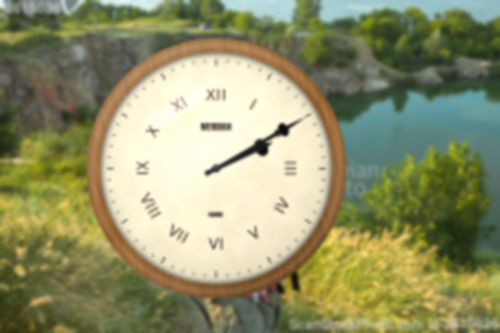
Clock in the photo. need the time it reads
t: 2:10
